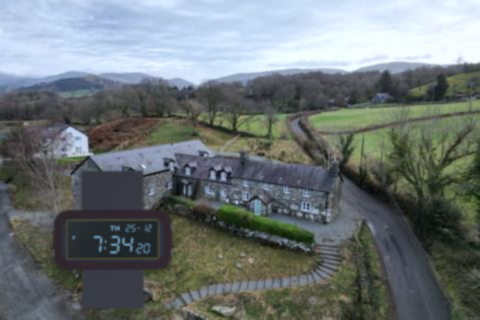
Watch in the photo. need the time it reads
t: 7:34
